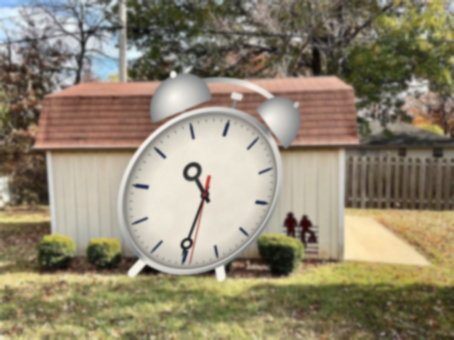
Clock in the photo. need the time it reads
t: 10:30:29
